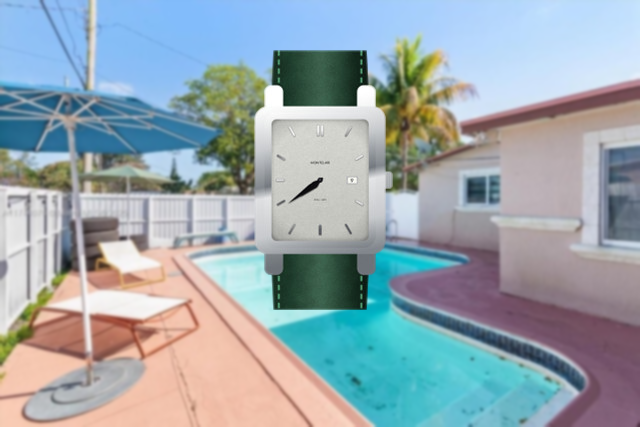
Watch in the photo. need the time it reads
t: 7:39
